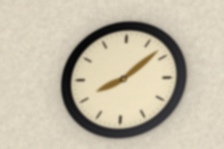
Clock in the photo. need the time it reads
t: 8:08
